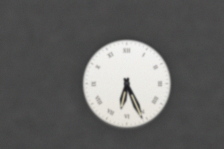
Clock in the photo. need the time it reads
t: 6:26
